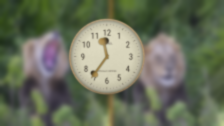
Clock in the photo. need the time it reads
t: 11:36
